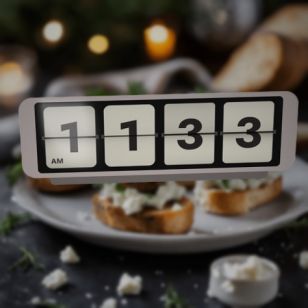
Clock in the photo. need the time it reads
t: 11:33
